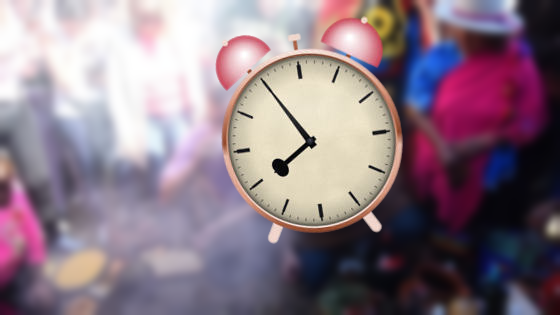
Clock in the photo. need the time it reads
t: 7:55
